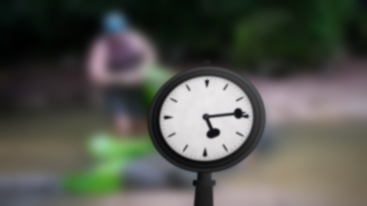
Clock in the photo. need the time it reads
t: 5:14
